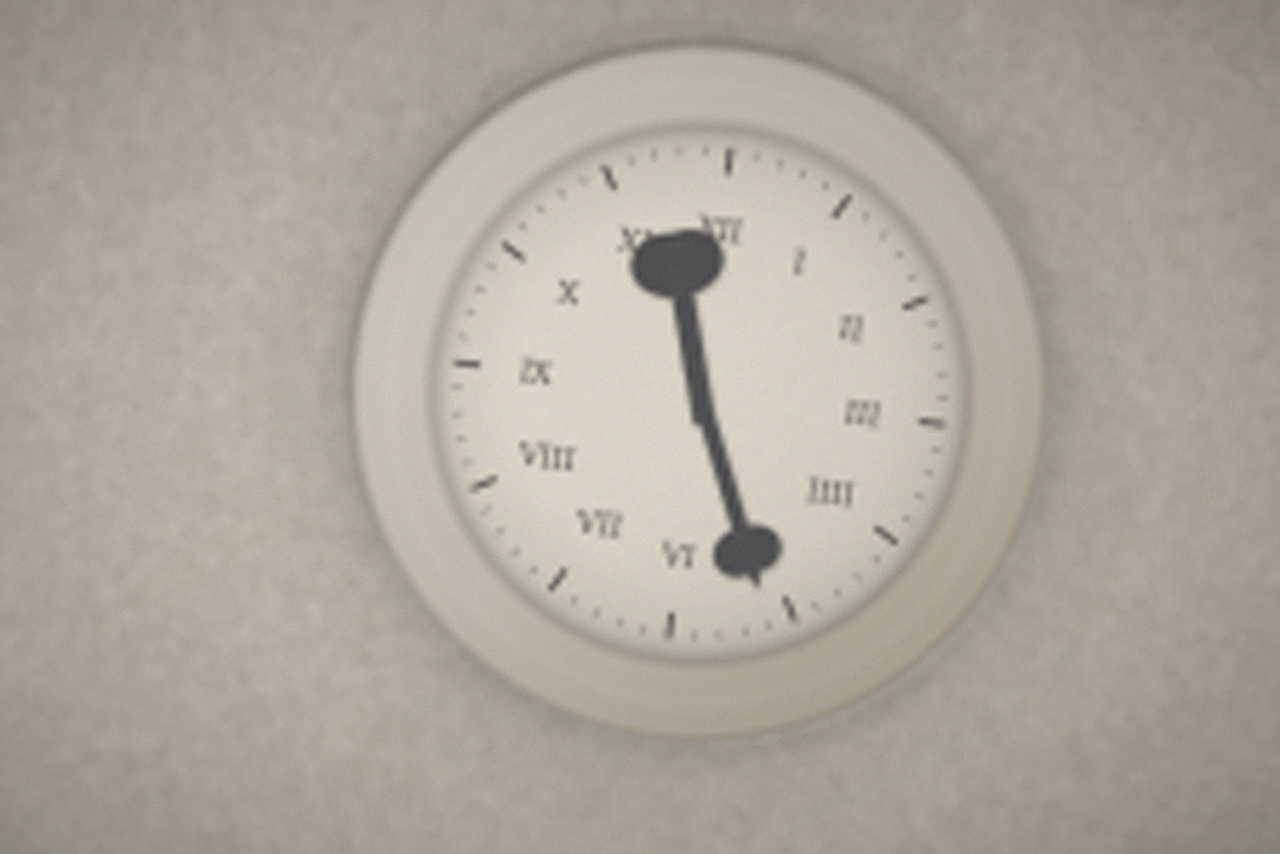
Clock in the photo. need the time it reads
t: 11:26
